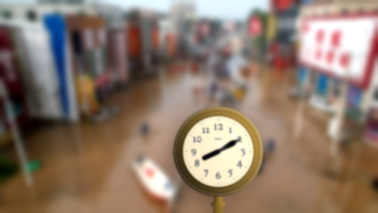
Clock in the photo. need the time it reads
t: 8:10
